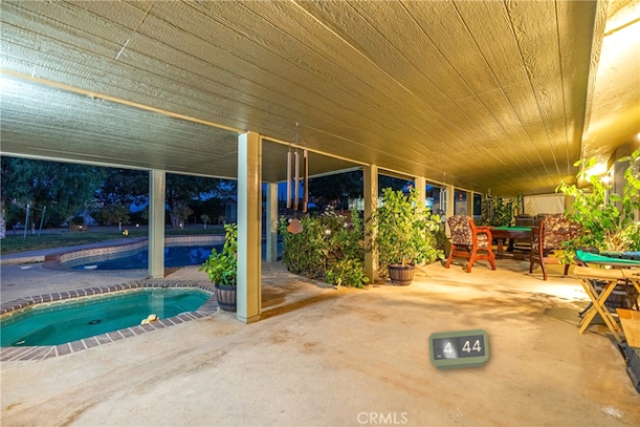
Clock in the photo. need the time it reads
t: 4:44
